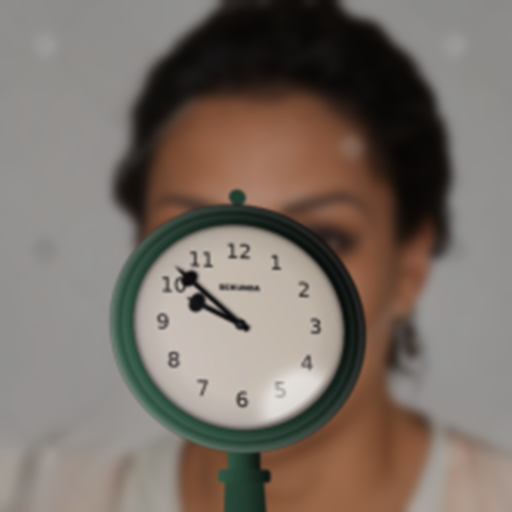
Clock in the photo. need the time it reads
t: 9:52
